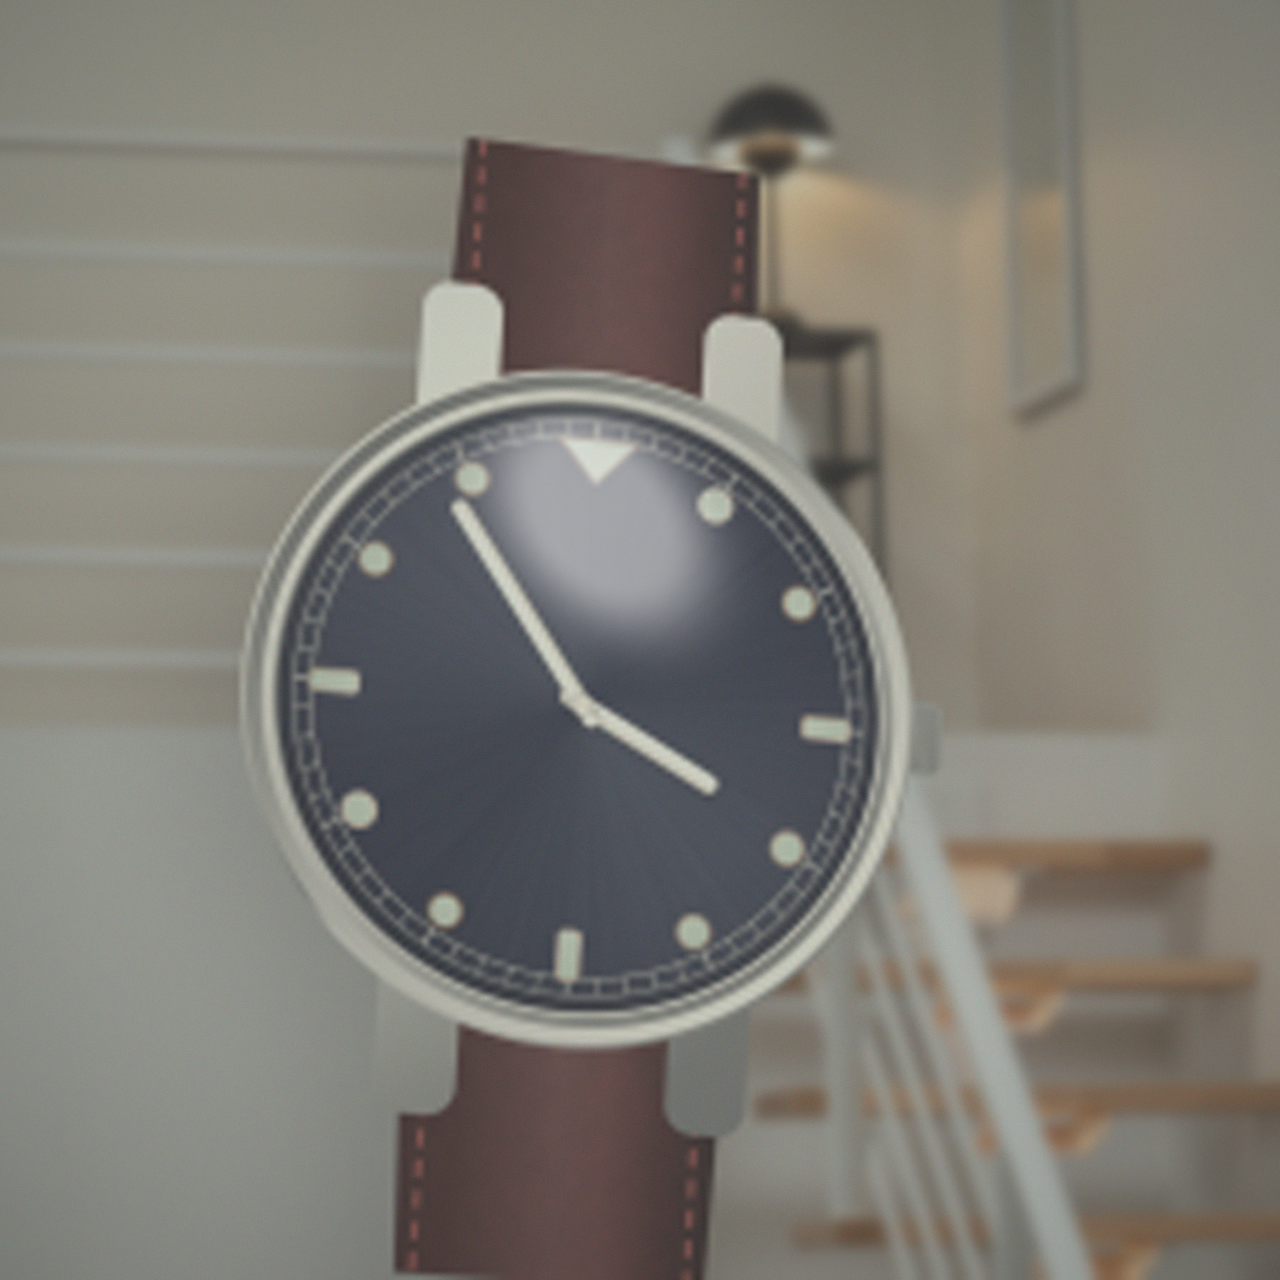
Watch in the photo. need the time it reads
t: 3:54
